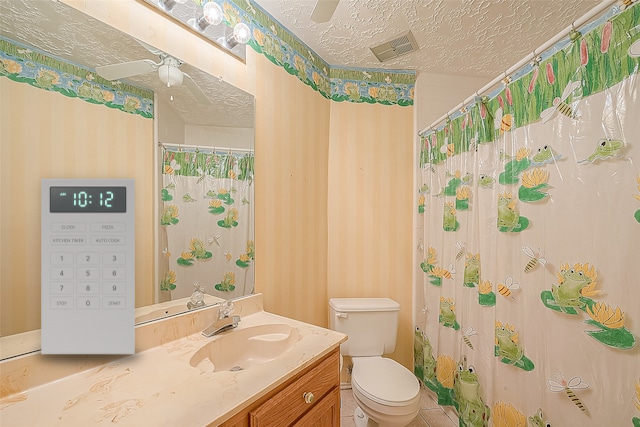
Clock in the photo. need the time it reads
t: 10:12
